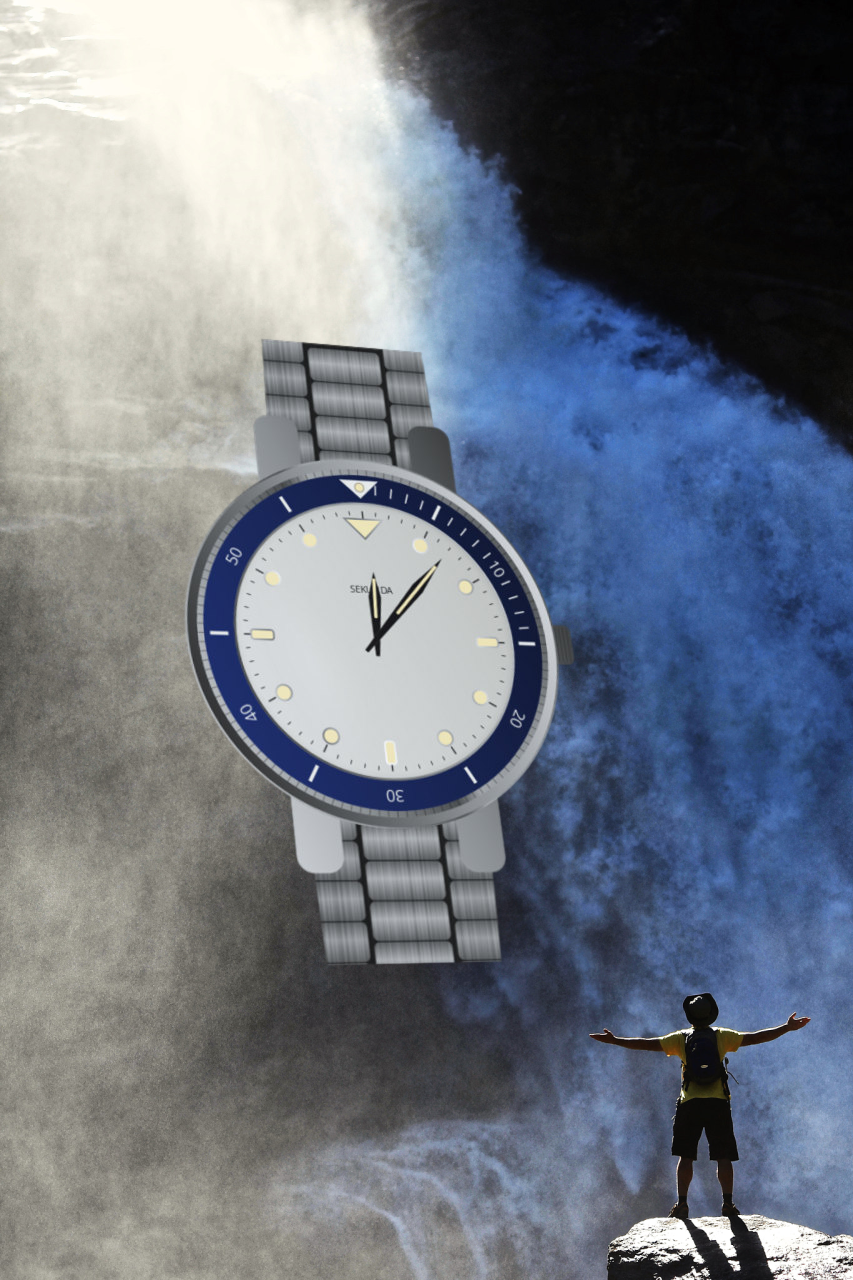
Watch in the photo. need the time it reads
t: 12:07
